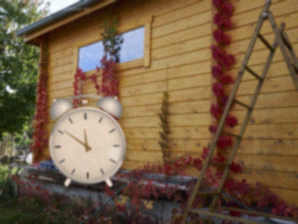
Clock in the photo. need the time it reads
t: 11:51
